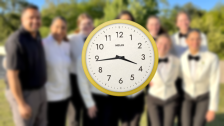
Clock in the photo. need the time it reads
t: 3:44
